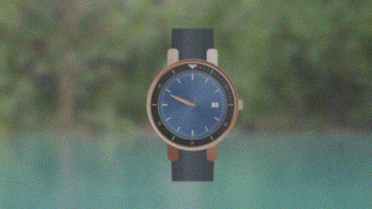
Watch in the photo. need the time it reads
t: 9:49
